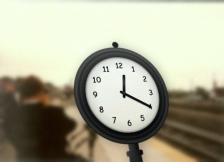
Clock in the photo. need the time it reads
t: 12:20
